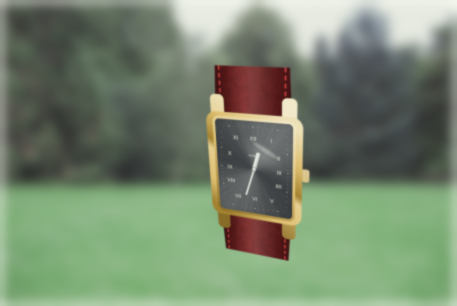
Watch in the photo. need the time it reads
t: 12:33
